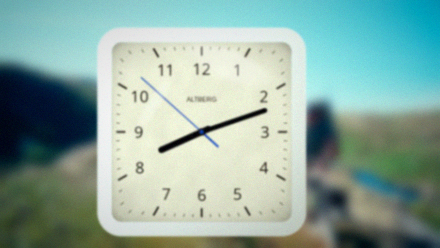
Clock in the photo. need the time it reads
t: 8:11:52
